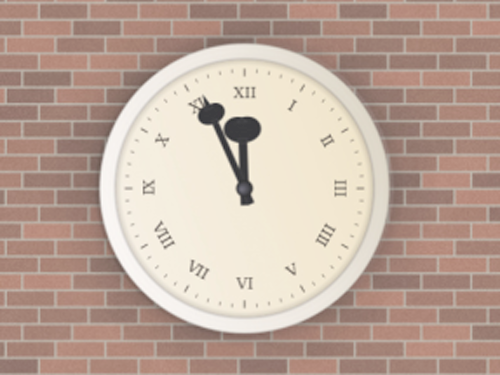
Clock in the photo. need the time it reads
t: 11:56
